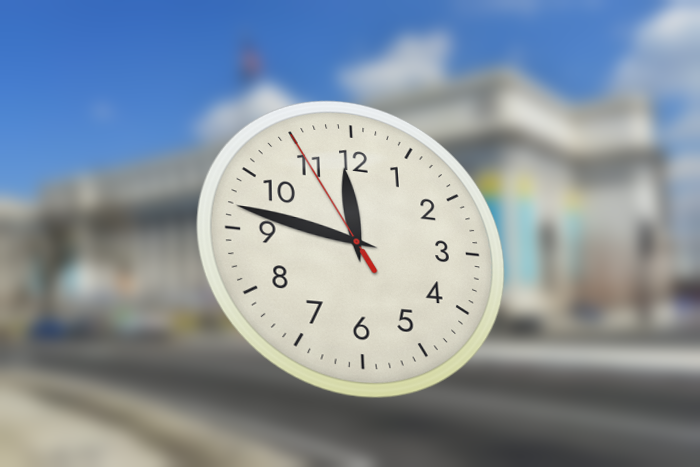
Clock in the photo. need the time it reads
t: 11:46:55
